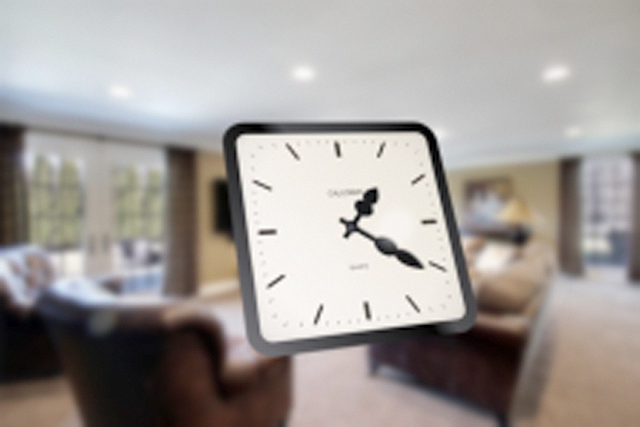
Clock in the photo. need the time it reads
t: 1:21
